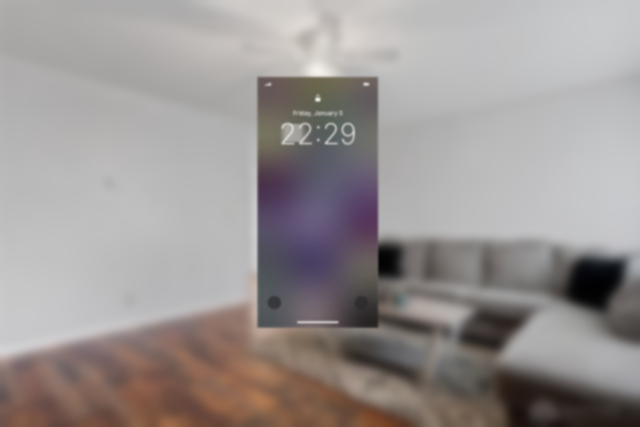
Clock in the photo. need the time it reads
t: 22:29
